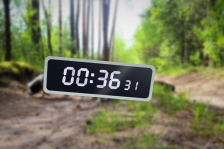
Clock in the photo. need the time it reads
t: 0:36:31
